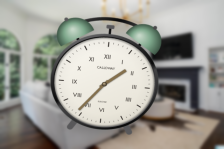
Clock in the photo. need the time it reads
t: 1:36
